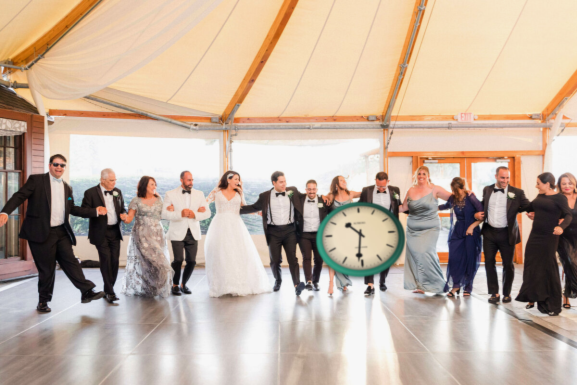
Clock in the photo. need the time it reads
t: 10:31
